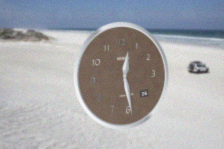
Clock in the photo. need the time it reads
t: 12:29
